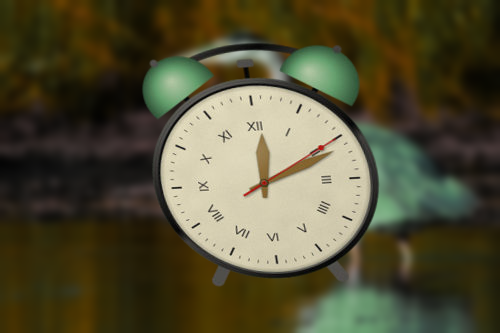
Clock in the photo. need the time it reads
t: 12:11:10
